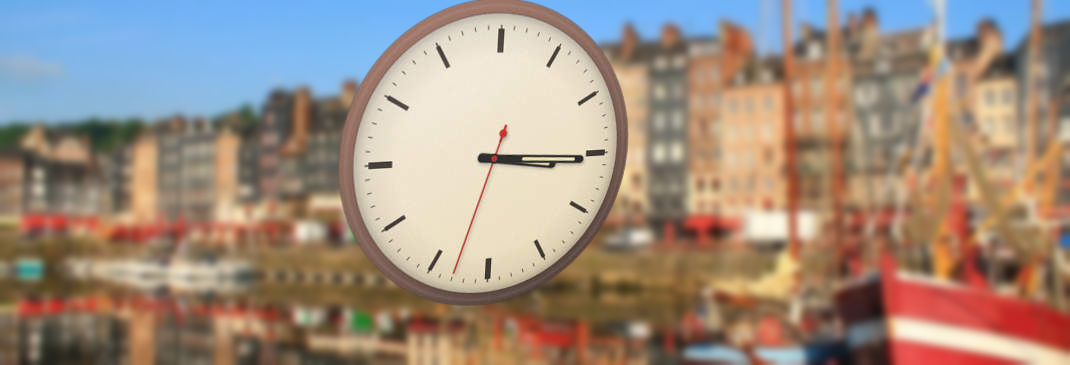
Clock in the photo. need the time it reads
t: 3:15:33
